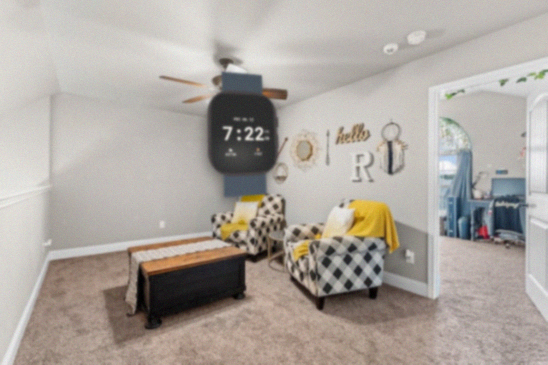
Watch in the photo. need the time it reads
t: 7:22
